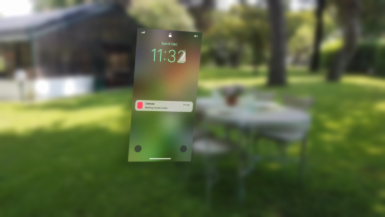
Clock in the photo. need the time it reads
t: 11:32
